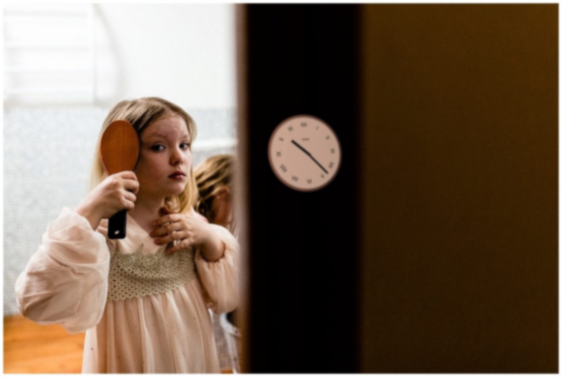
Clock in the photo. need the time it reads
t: 10:23
